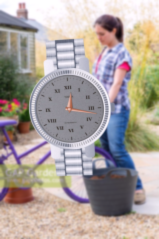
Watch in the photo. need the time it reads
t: 12:17
